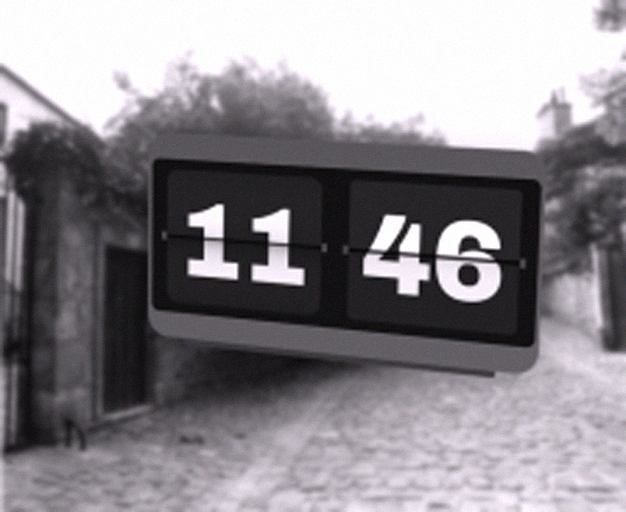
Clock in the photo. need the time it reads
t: 11:46
